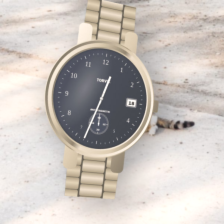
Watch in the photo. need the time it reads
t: 12:33
